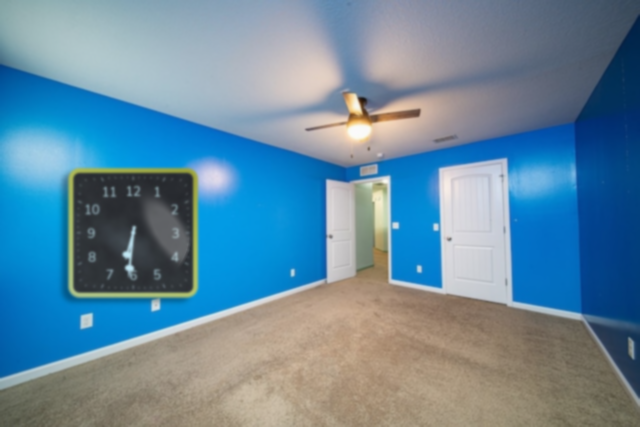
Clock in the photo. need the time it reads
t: 6:31
